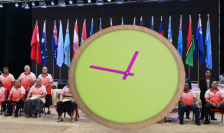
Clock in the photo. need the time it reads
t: 12:47
